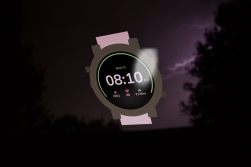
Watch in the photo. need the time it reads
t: 8:10
